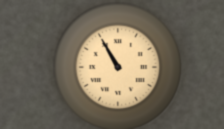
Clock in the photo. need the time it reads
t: 10:55
